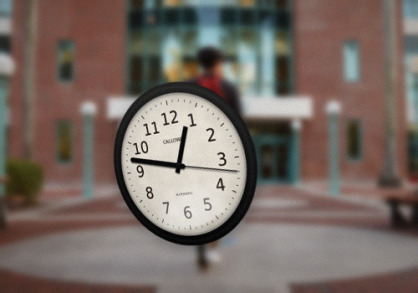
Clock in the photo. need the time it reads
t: 12:47:17
